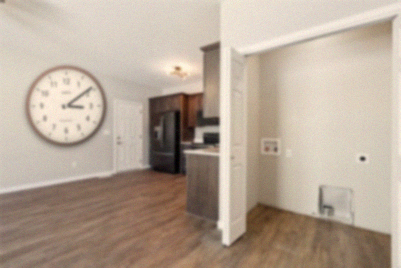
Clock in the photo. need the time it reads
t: 3:09
